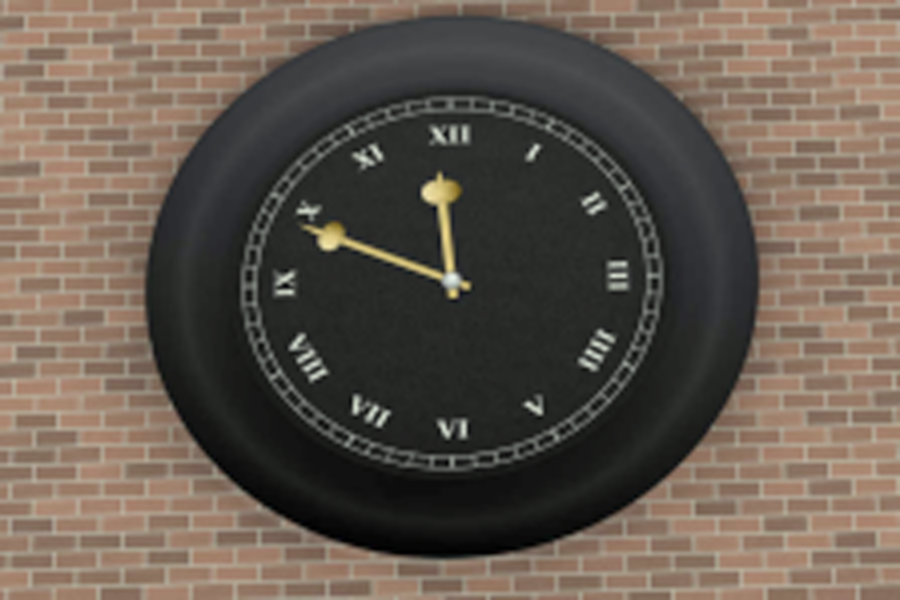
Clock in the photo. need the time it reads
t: 11:49
